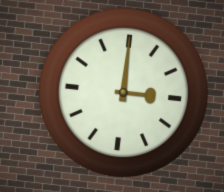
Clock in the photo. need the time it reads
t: 3:00
